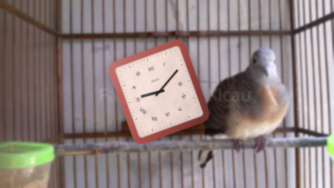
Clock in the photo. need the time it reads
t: 9:10
